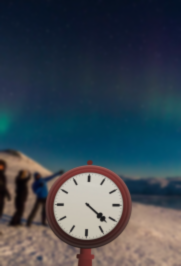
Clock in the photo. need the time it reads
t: 4:22
